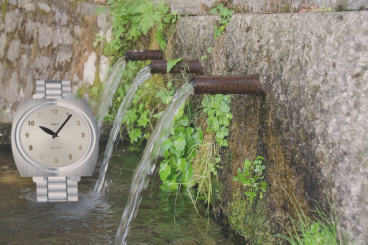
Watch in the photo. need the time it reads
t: 10:06
